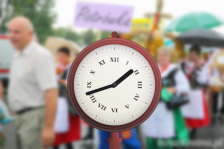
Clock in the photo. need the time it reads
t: 1:42
